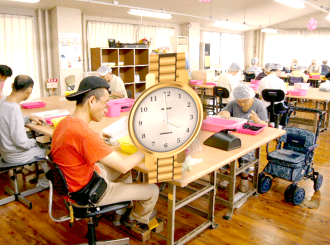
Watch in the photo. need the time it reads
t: 3:59
